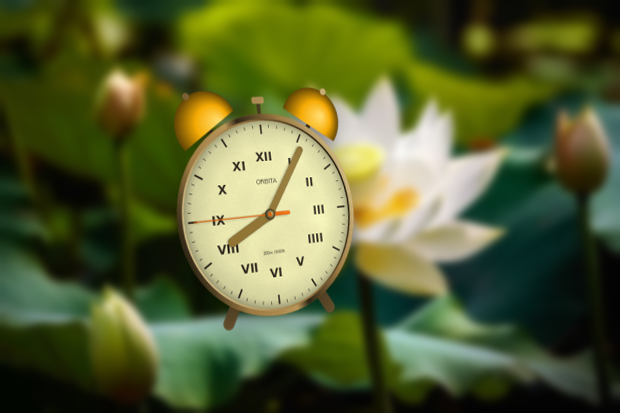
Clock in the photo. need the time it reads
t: 8:05:45
